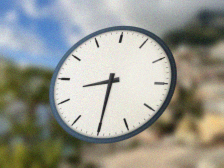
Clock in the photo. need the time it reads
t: 8:30
